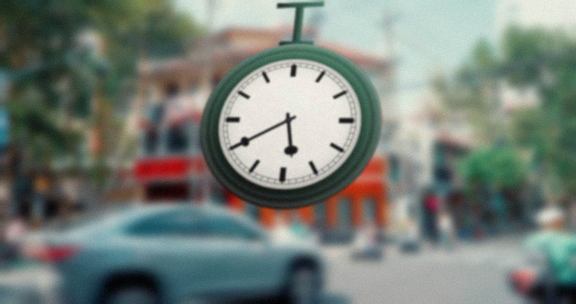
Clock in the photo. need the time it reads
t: 5:40
